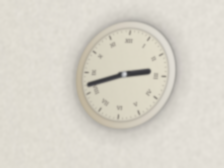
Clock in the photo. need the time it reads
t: 2:42
